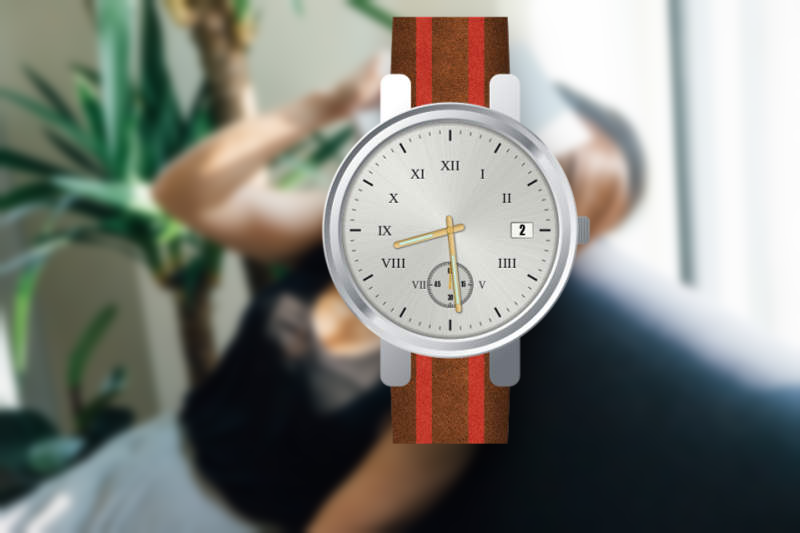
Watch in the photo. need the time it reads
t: 8:29
